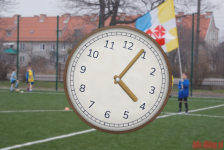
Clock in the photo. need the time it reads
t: 4:04
